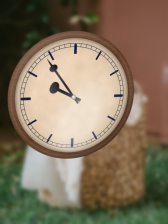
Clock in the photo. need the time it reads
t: 9:54
